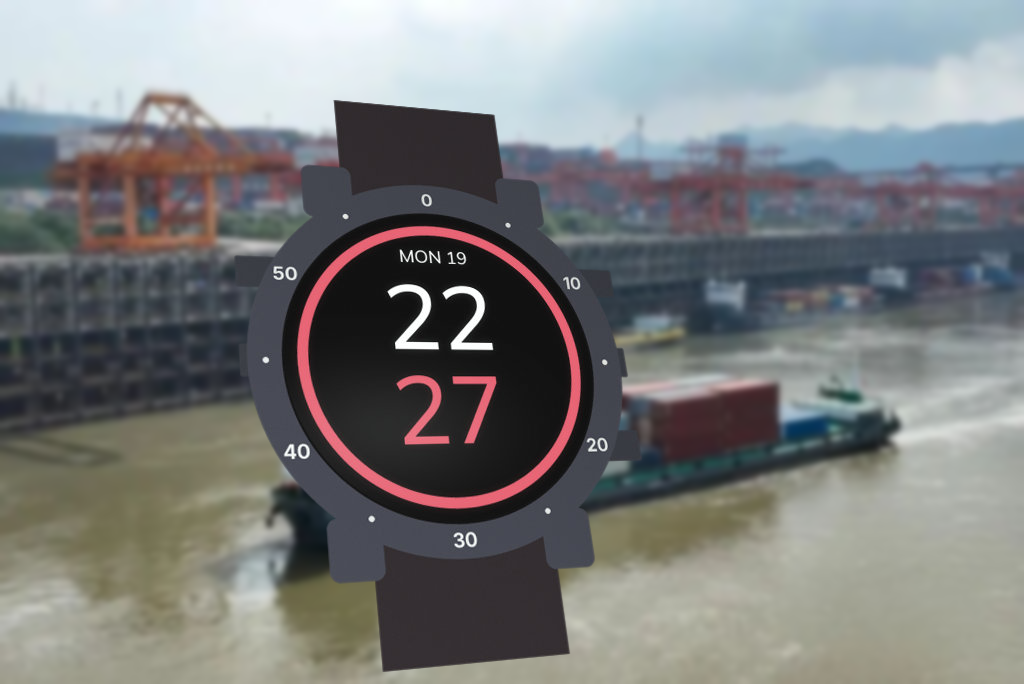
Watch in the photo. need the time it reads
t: 22:27
